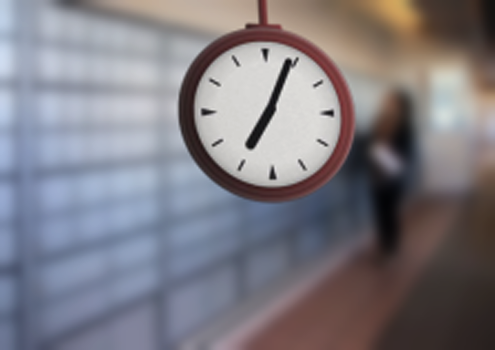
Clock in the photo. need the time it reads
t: 7:04
